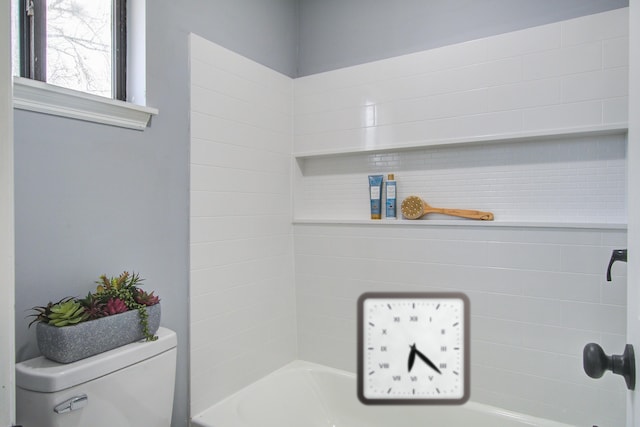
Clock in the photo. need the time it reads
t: 6:22
